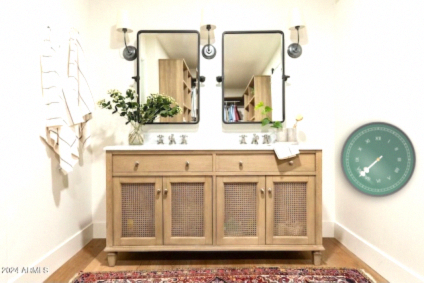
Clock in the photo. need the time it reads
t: 7:38
